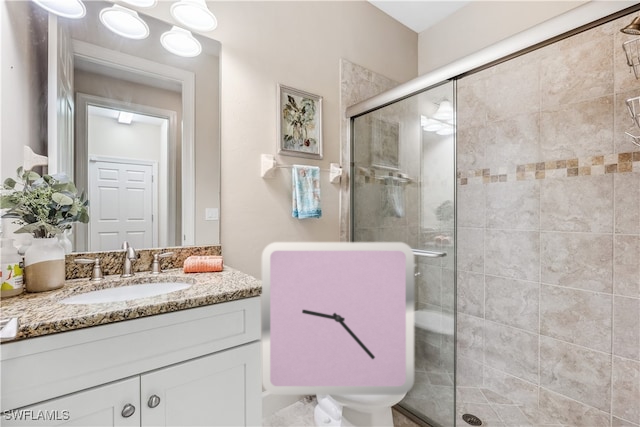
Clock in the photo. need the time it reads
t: 9:23
